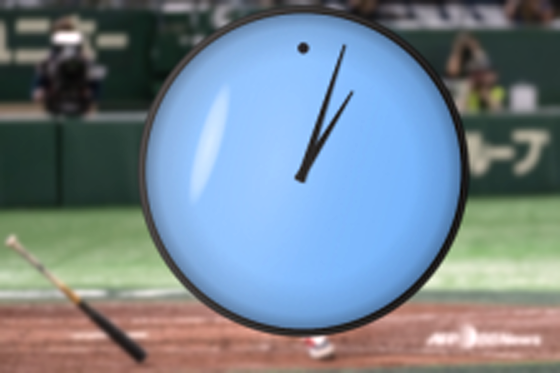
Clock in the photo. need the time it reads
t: 1:03
